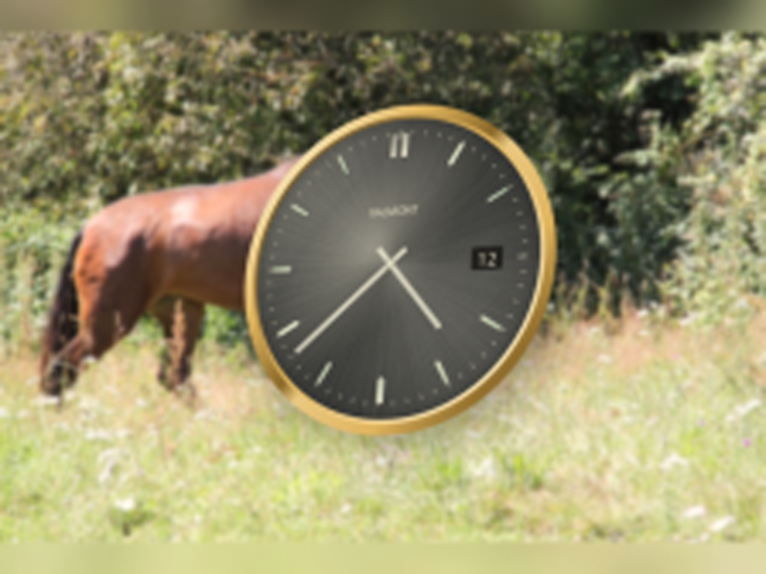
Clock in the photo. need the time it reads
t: 4:38
